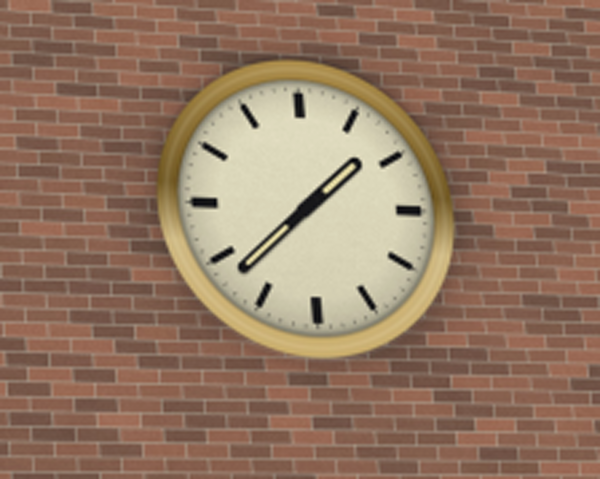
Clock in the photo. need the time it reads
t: 1:38
